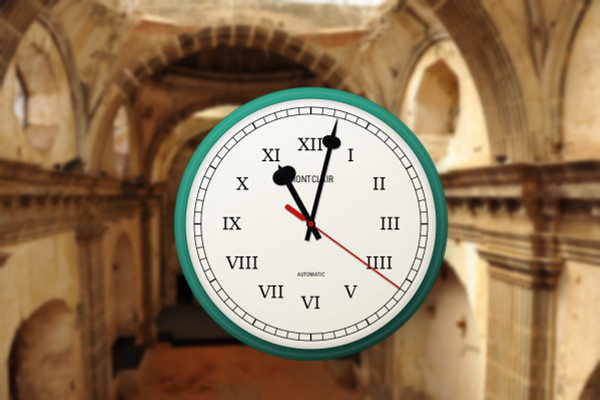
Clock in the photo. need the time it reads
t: 11:02:21
